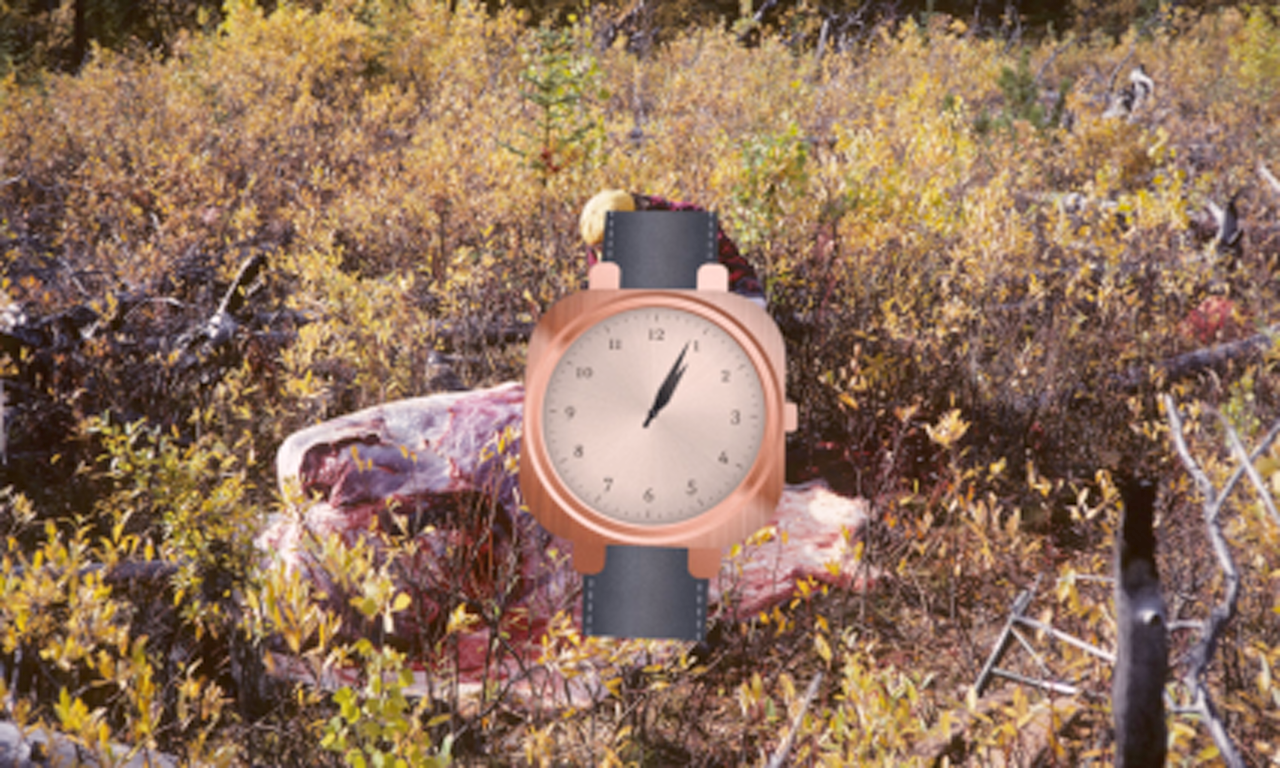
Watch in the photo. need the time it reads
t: 1:04
